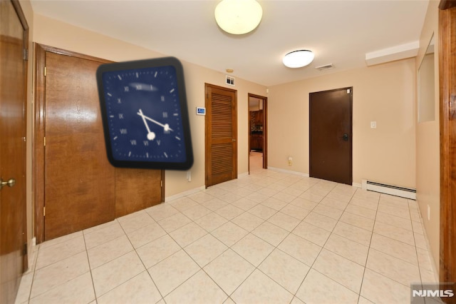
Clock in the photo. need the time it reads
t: 5:19
